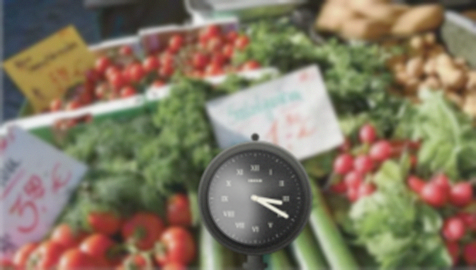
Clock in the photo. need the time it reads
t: 3:20
